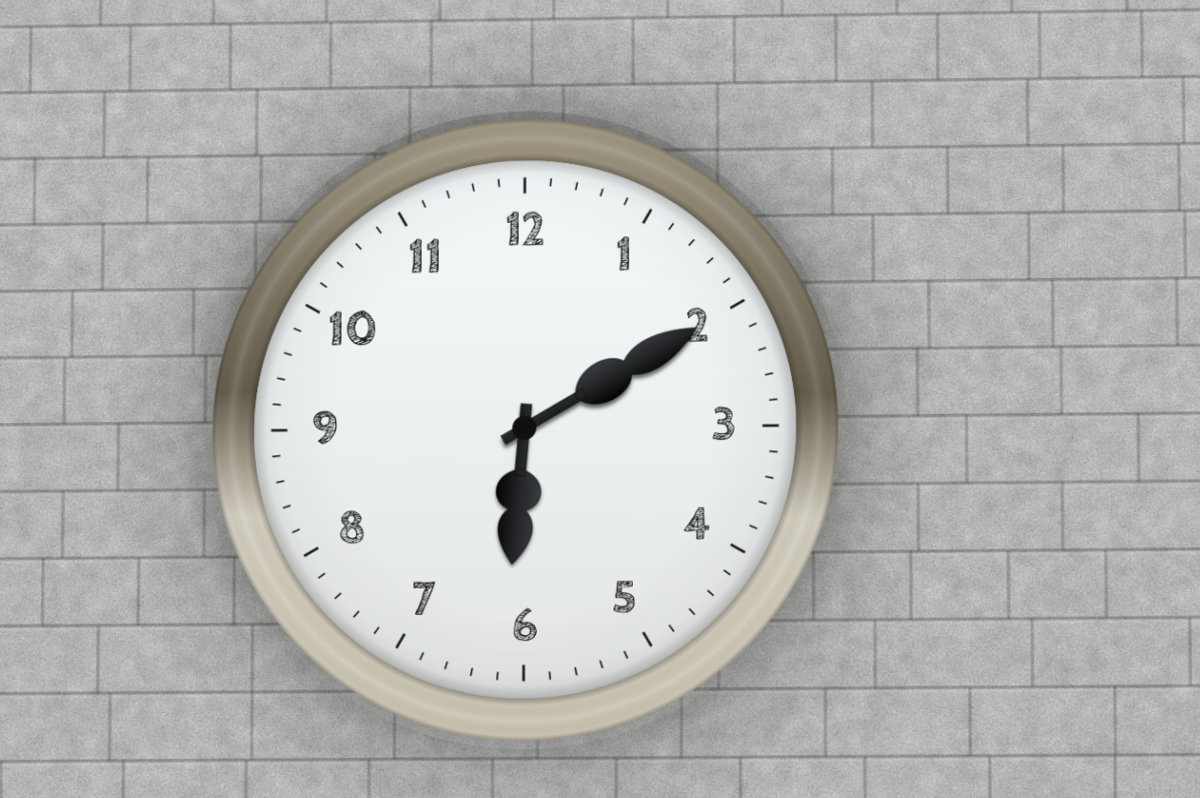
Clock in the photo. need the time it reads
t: 6:10
